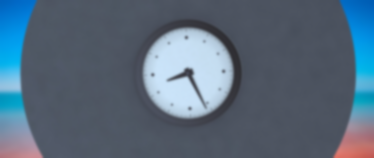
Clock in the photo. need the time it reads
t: 8:26
